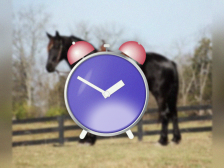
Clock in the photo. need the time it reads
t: 1:50
